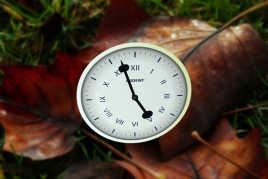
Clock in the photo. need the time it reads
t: 4:57
